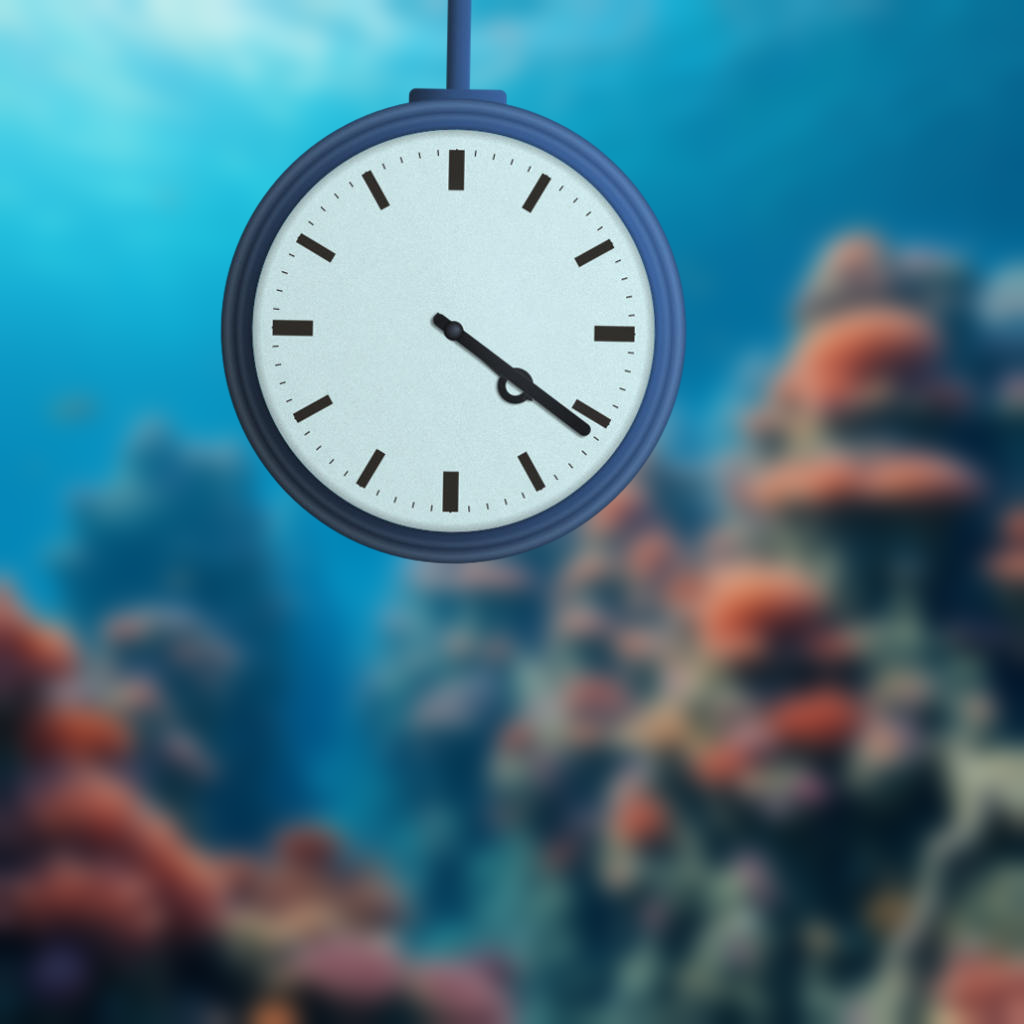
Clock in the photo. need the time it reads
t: 4:21
